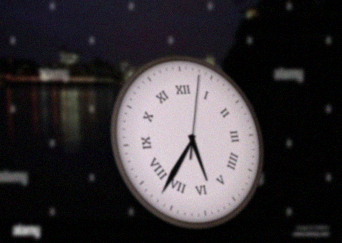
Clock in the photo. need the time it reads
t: 5:37:03
